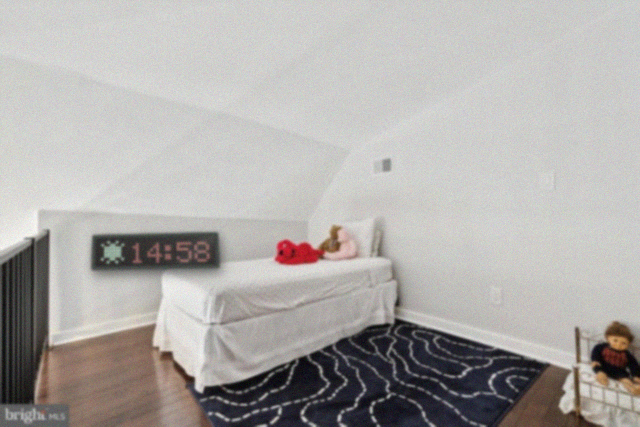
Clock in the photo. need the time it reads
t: 14:58
